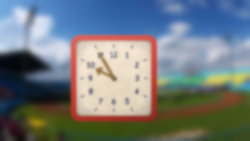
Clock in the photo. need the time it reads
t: 9:55
